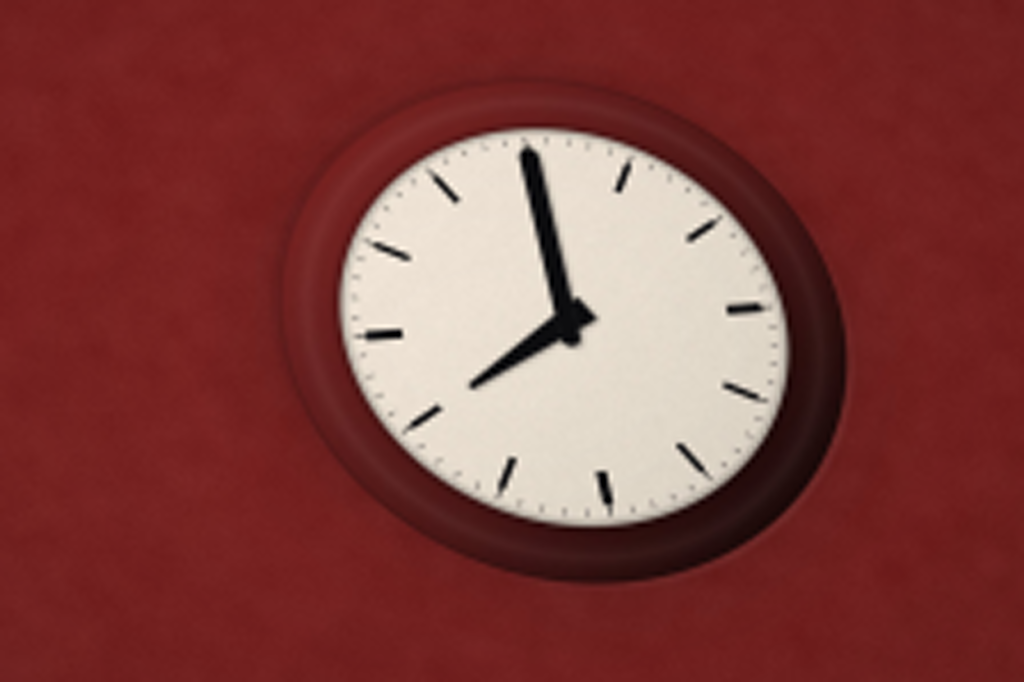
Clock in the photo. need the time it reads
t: 8:00
